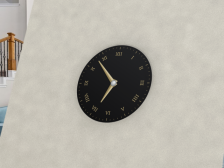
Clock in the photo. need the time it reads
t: 6:53
